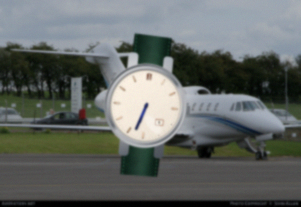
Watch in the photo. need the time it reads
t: 6:33
